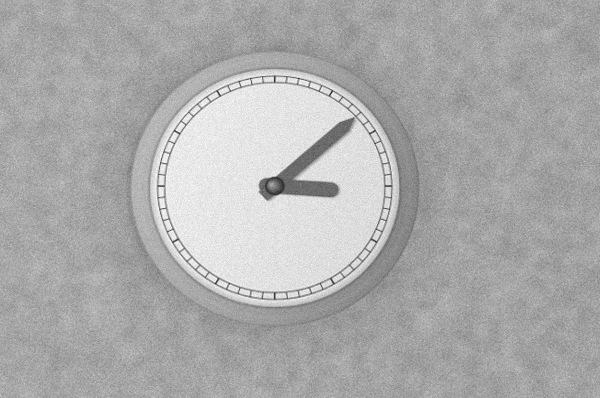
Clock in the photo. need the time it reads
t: 3:08
